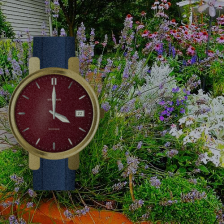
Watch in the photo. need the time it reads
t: 4:00
